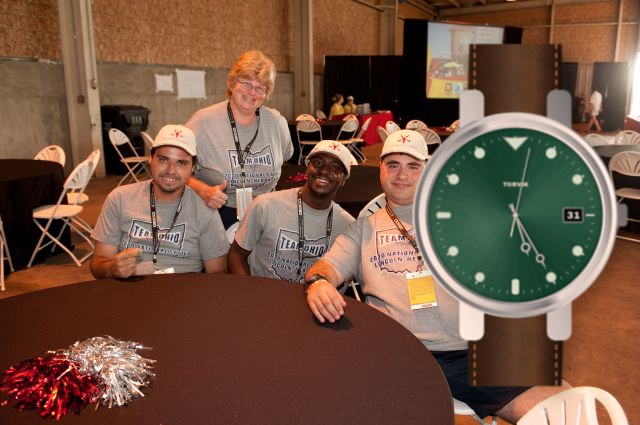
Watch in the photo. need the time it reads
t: 5:25:02
